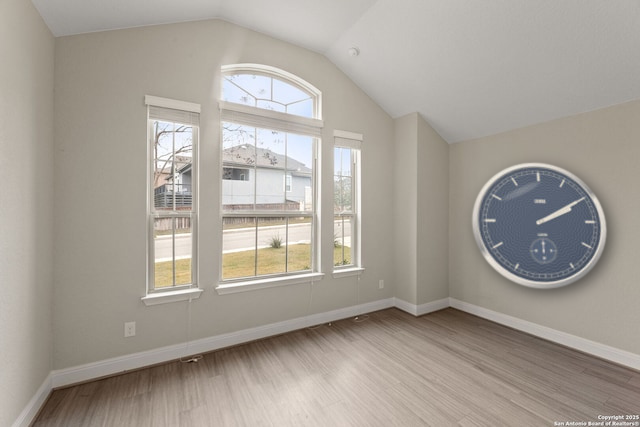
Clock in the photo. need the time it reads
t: 2:10
